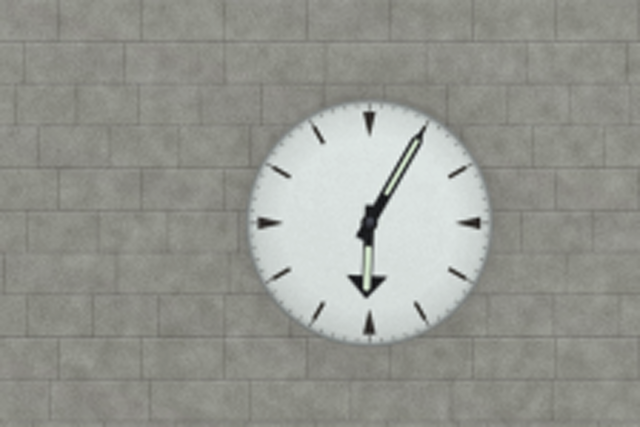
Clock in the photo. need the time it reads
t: 6:05
